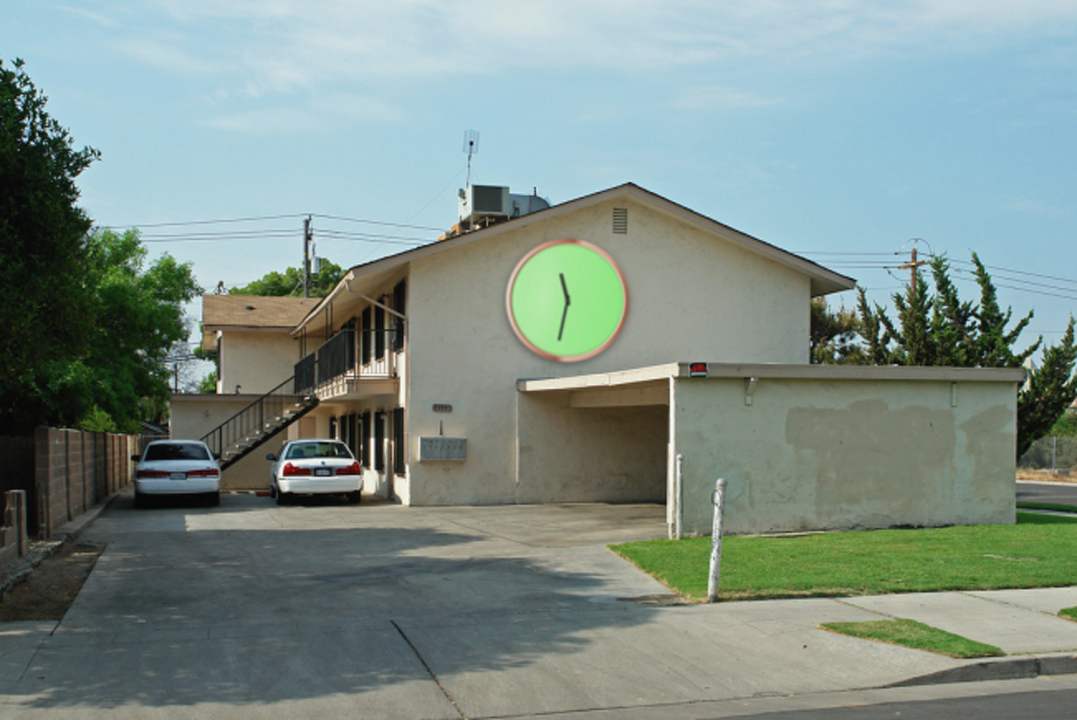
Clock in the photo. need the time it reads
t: 11:32
